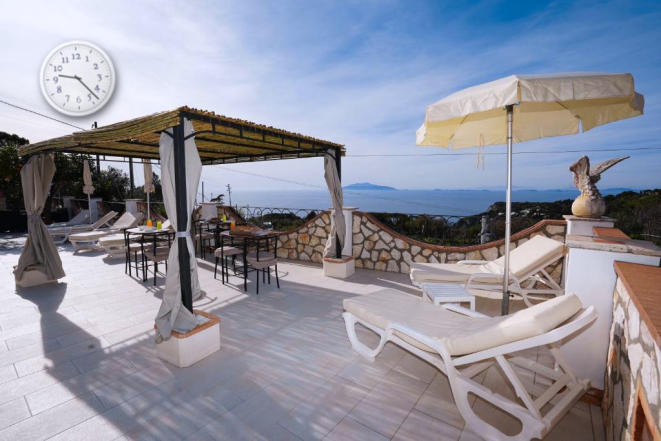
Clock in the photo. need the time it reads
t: 9:23
